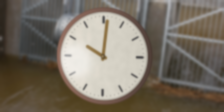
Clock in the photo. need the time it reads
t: 10:01
